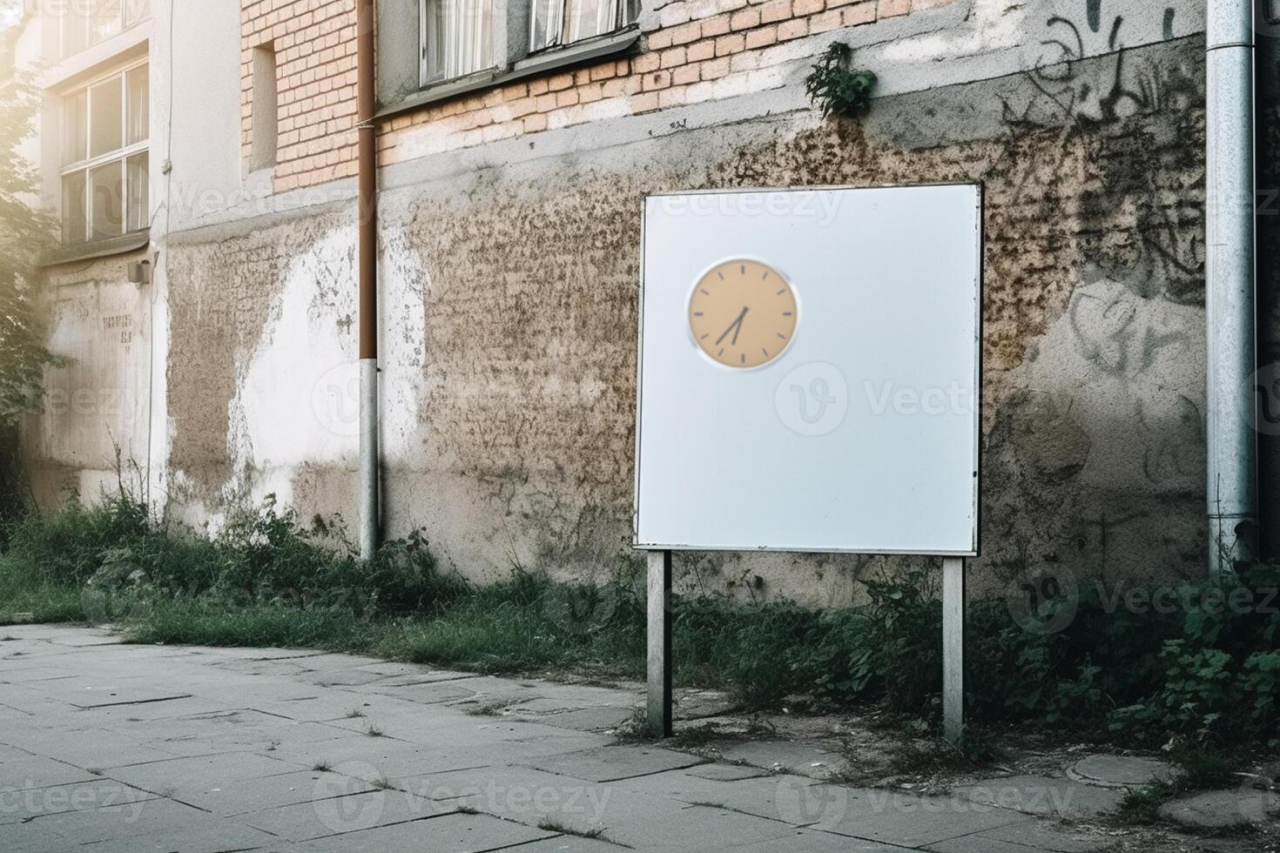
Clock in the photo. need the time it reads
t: 6:37
